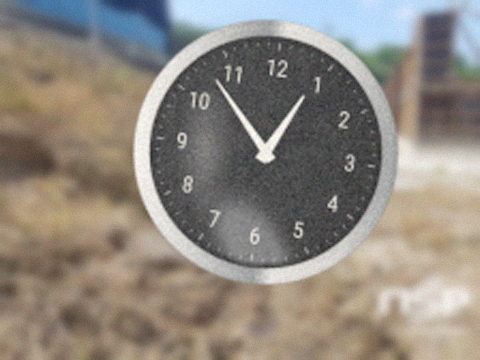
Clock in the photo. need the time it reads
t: 12:53
